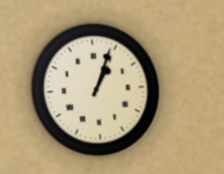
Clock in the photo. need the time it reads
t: 1:04
